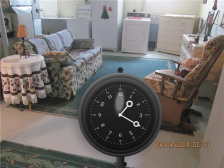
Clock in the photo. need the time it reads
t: 1:20
